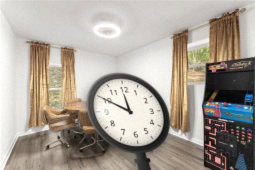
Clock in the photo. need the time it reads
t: 11:50
